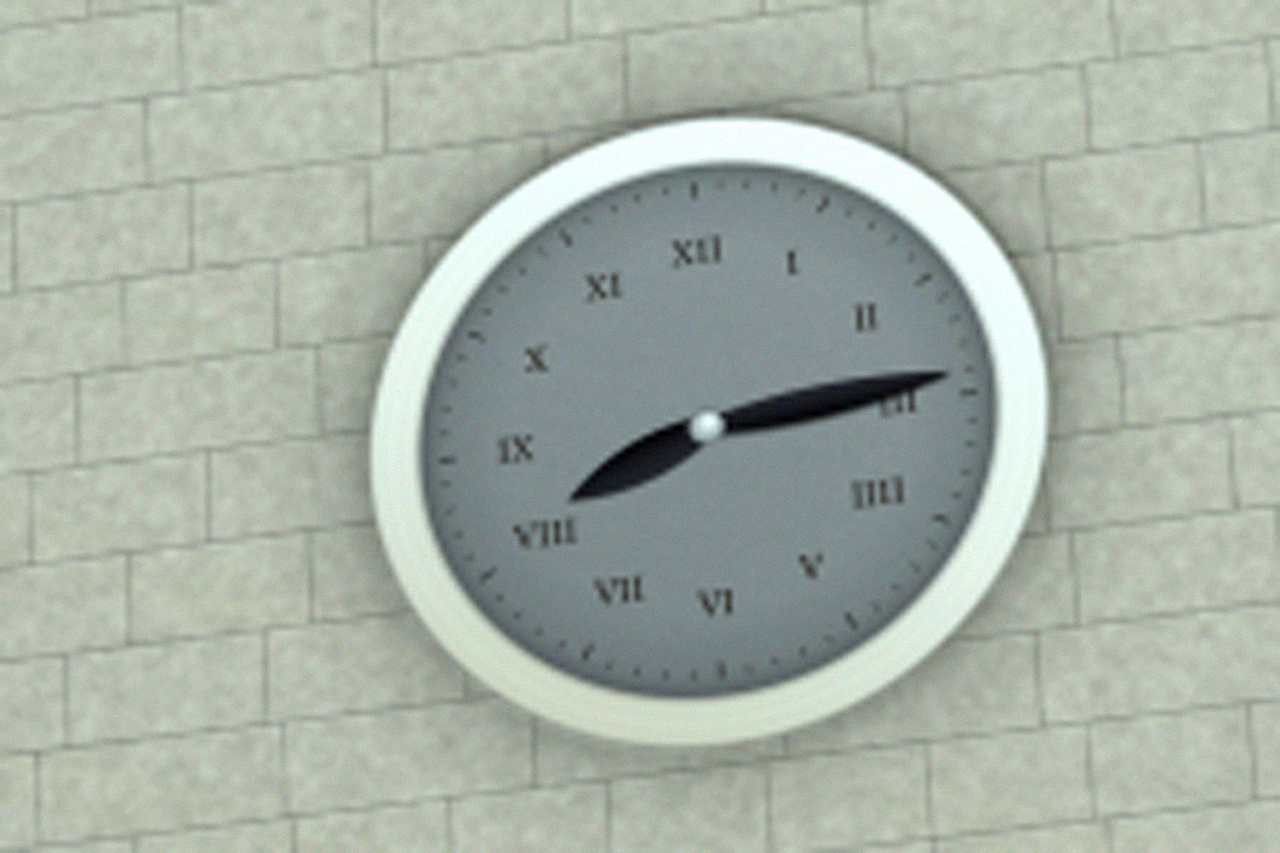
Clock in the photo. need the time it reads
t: 8:14
